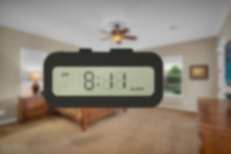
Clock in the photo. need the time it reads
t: 8:11
